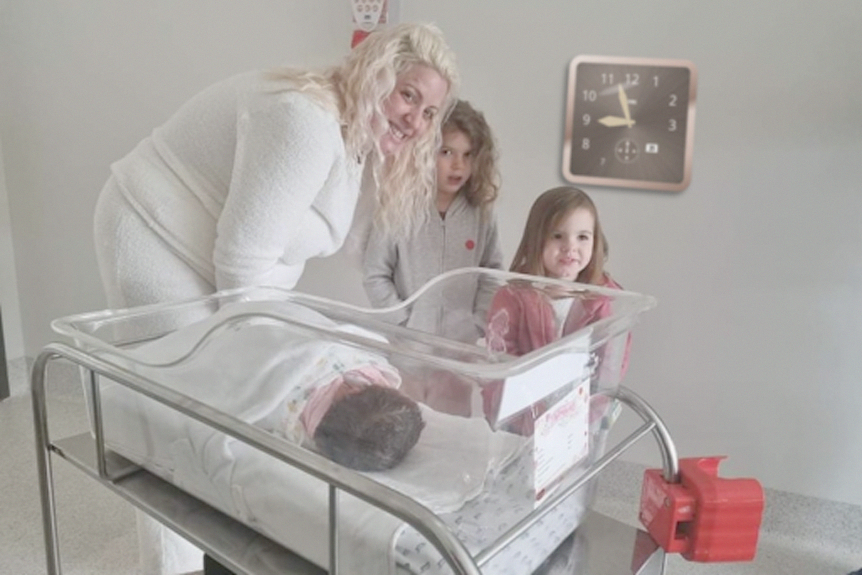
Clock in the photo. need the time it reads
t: 8:57
